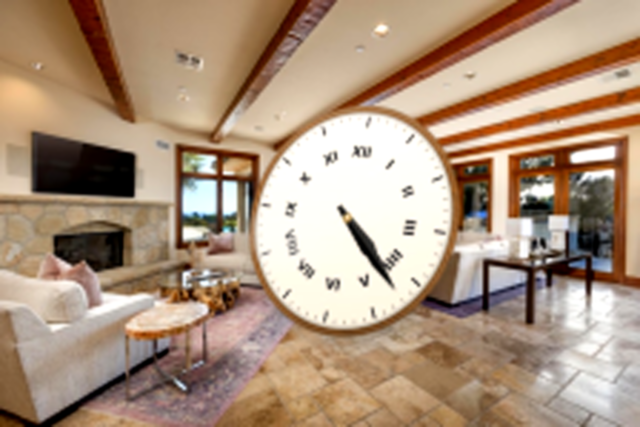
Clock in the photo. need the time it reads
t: 4:22
